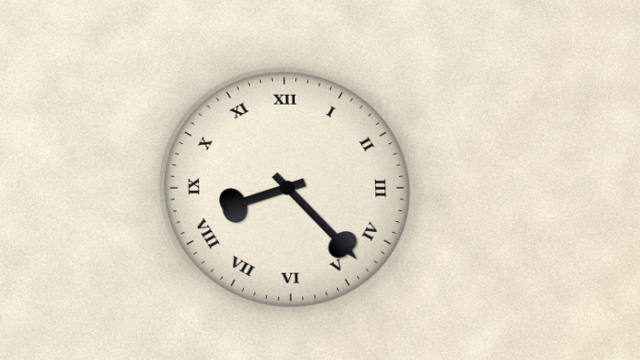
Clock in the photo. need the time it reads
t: 8:23
